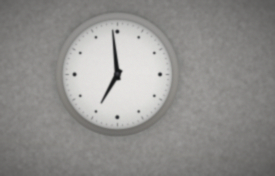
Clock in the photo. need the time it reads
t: 6:59
